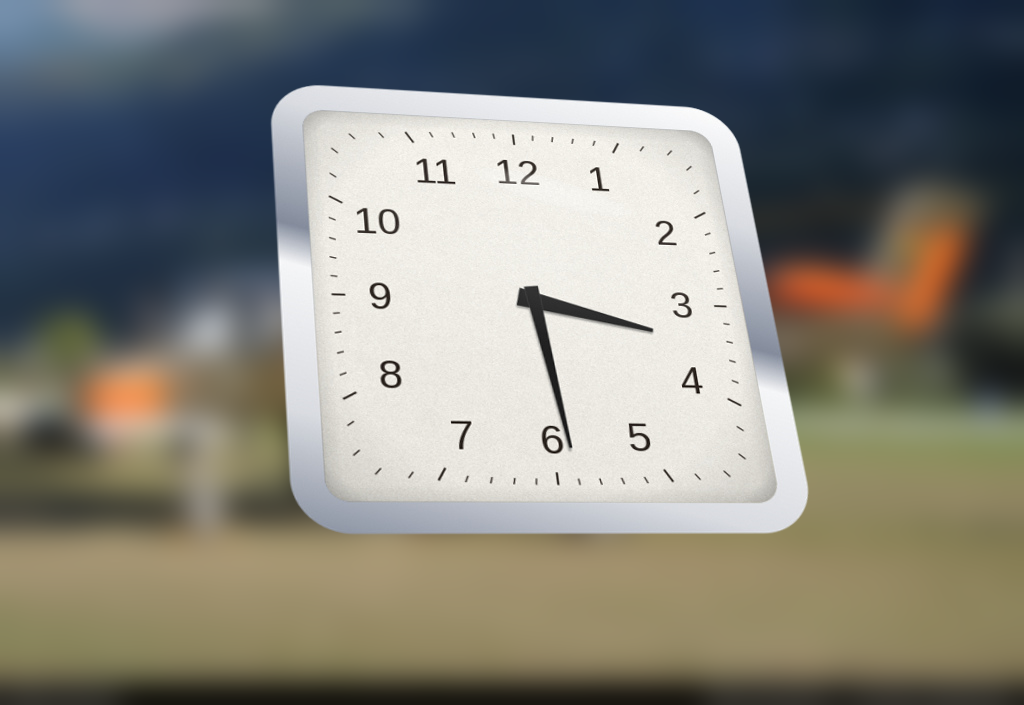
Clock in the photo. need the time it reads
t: 3:29
